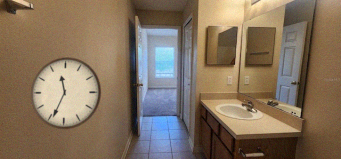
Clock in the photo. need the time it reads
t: 11:34
